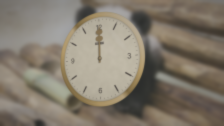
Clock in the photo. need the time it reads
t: 12:00
